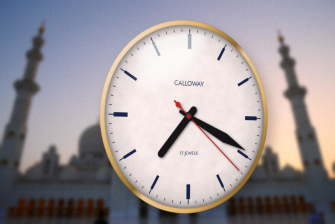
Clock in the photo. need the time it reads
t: 7:19:22
